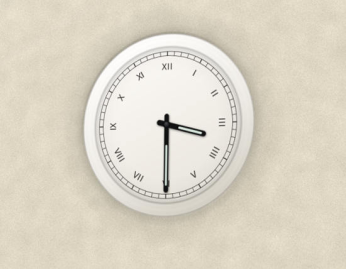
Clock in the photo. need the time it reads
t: 3:30
